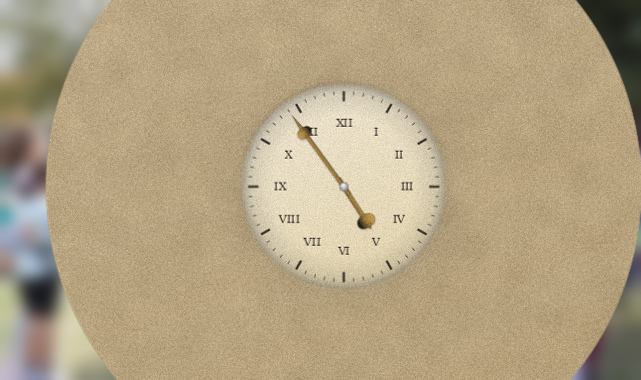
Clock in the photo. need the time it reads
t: 4:54
